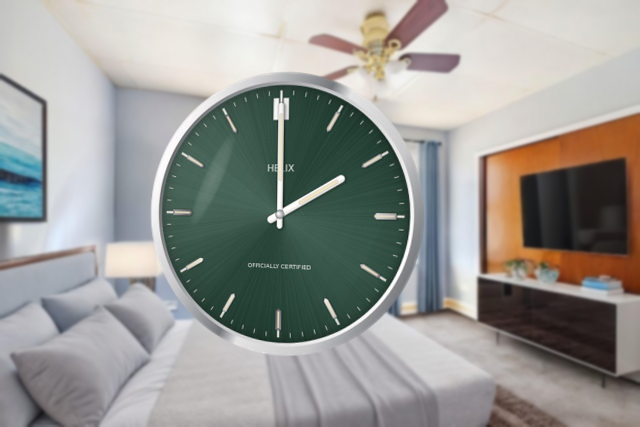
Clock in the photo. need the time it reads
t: 2:00
